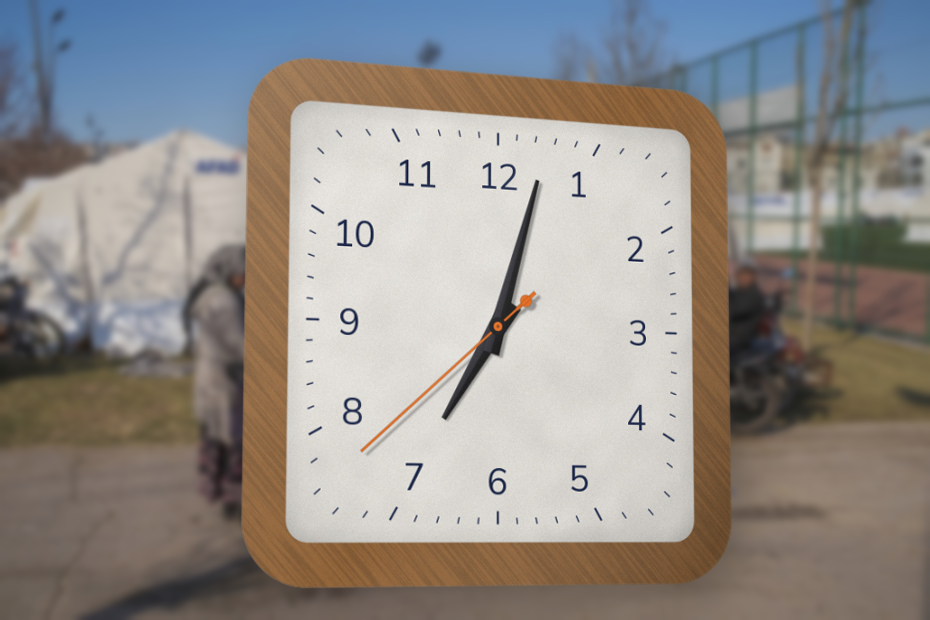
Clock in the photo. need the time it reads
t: 7:02:38
